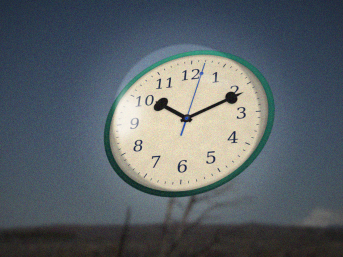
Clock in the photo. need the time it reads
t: 10:11:02
